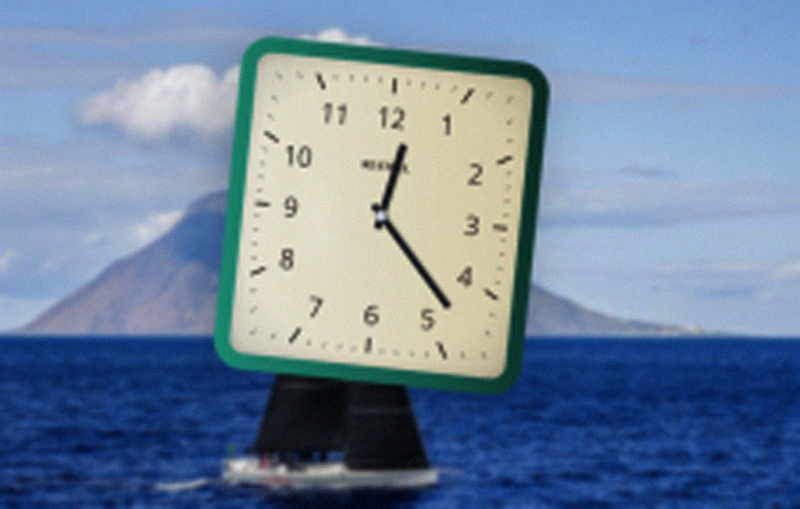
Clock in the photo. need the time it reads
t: 12:23
